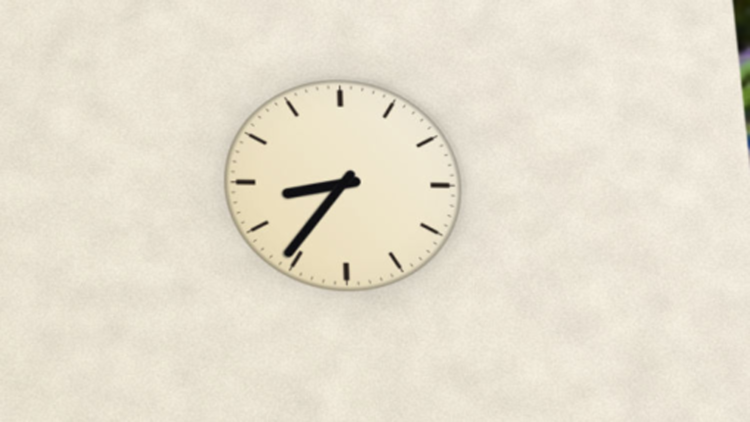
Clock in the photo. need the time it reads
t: 8:36
